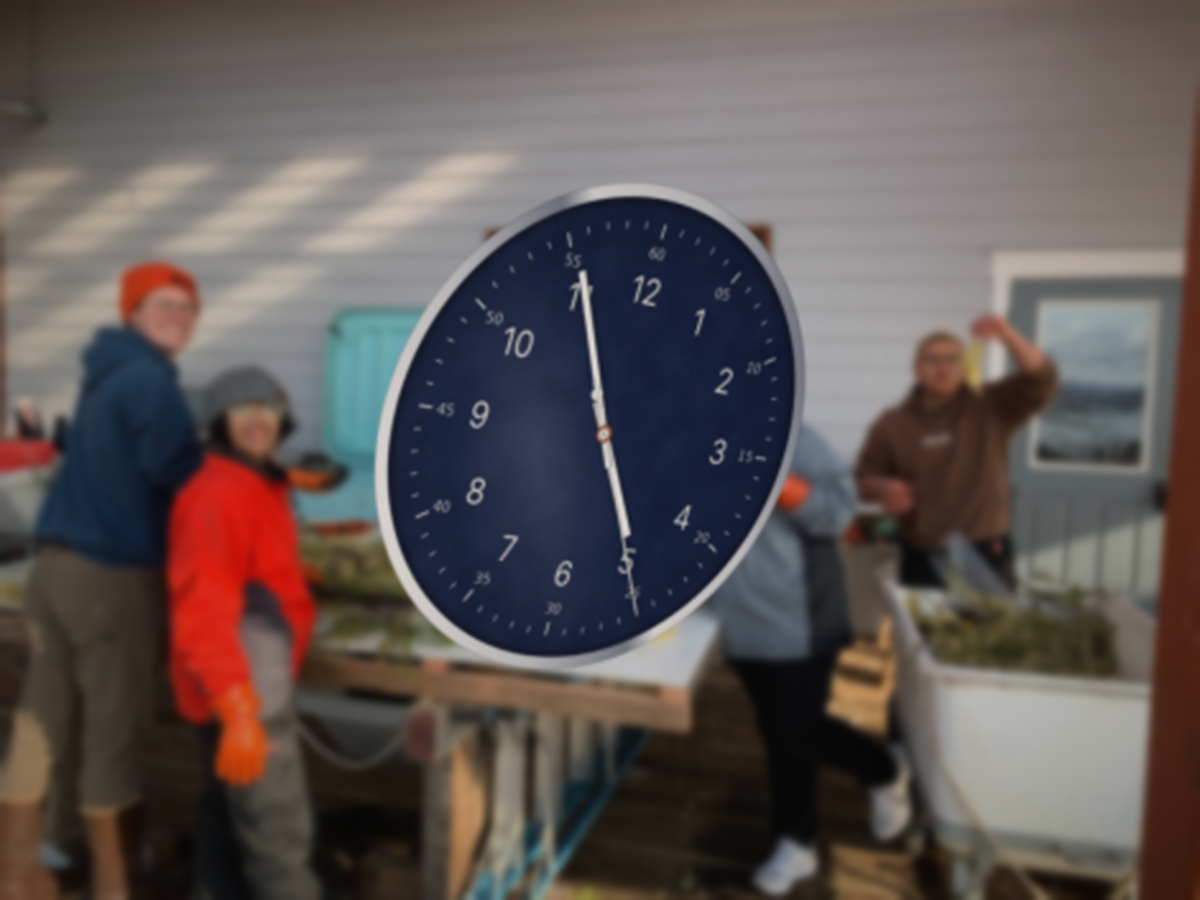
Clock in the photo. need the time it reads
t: 4:55:25
